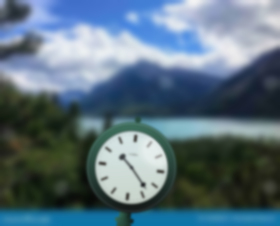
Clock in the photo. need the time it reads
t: 10:23
